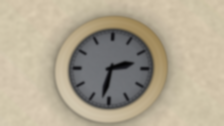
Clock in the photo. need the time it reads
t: 2:32
